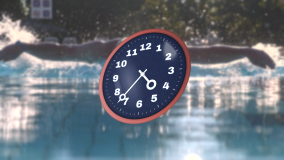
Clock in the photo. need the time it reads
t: 4:37
